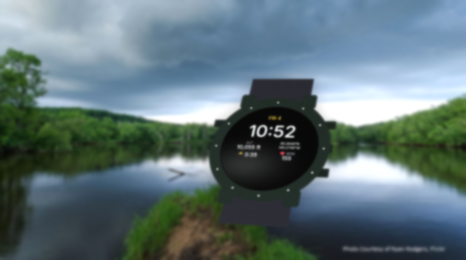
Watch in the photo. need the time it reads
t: 10:52
